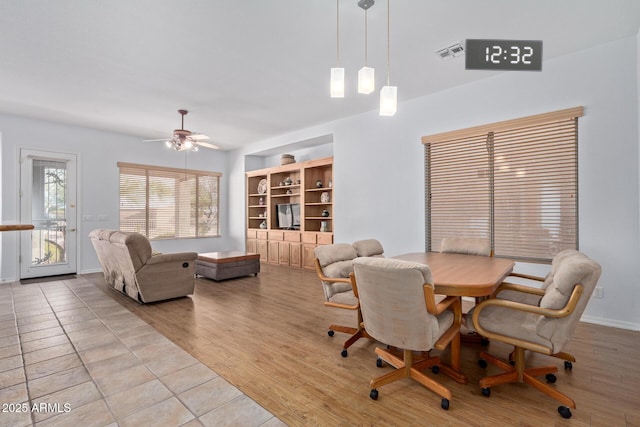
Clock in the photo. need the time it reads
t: 12:32
